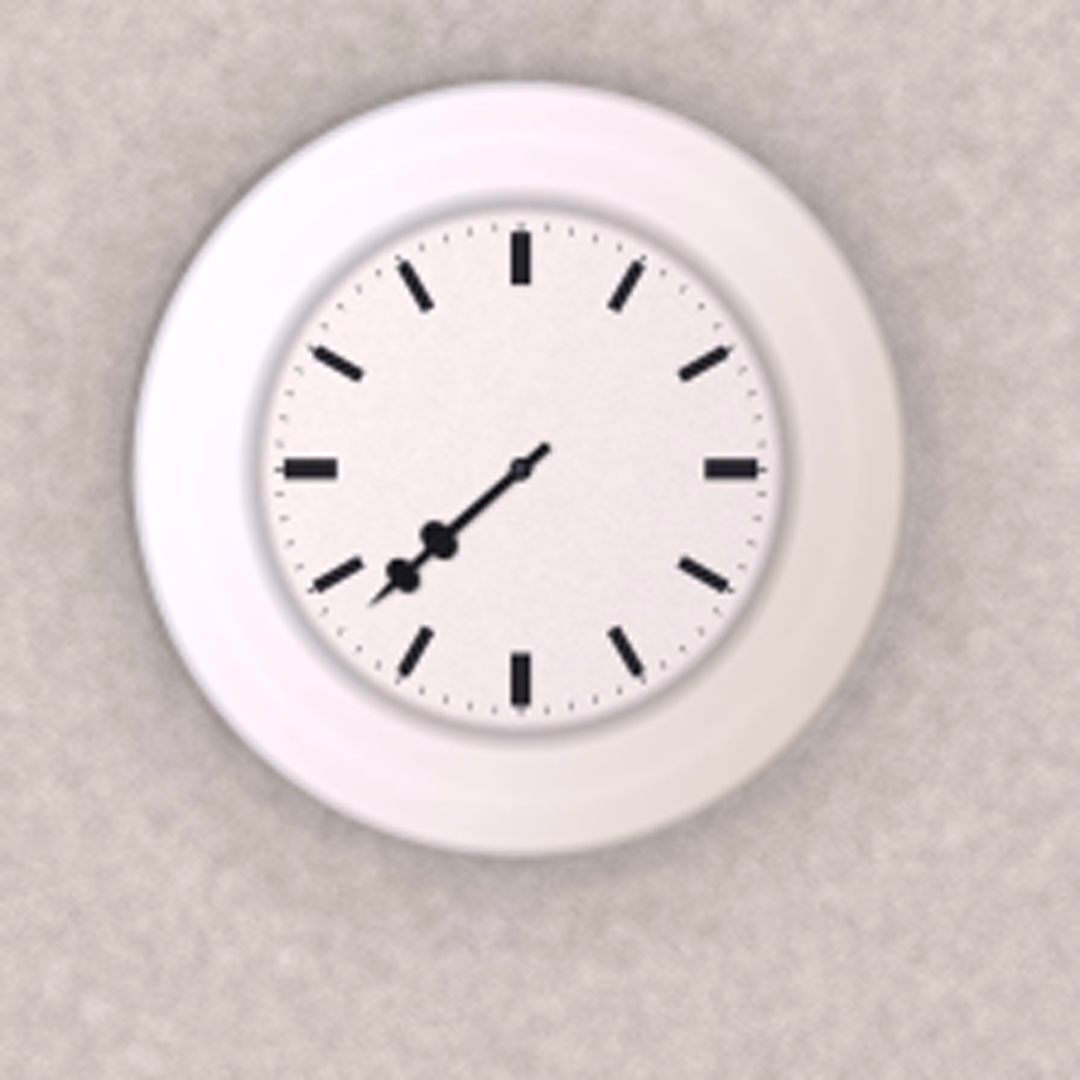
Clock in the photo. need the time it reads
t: 7:38
